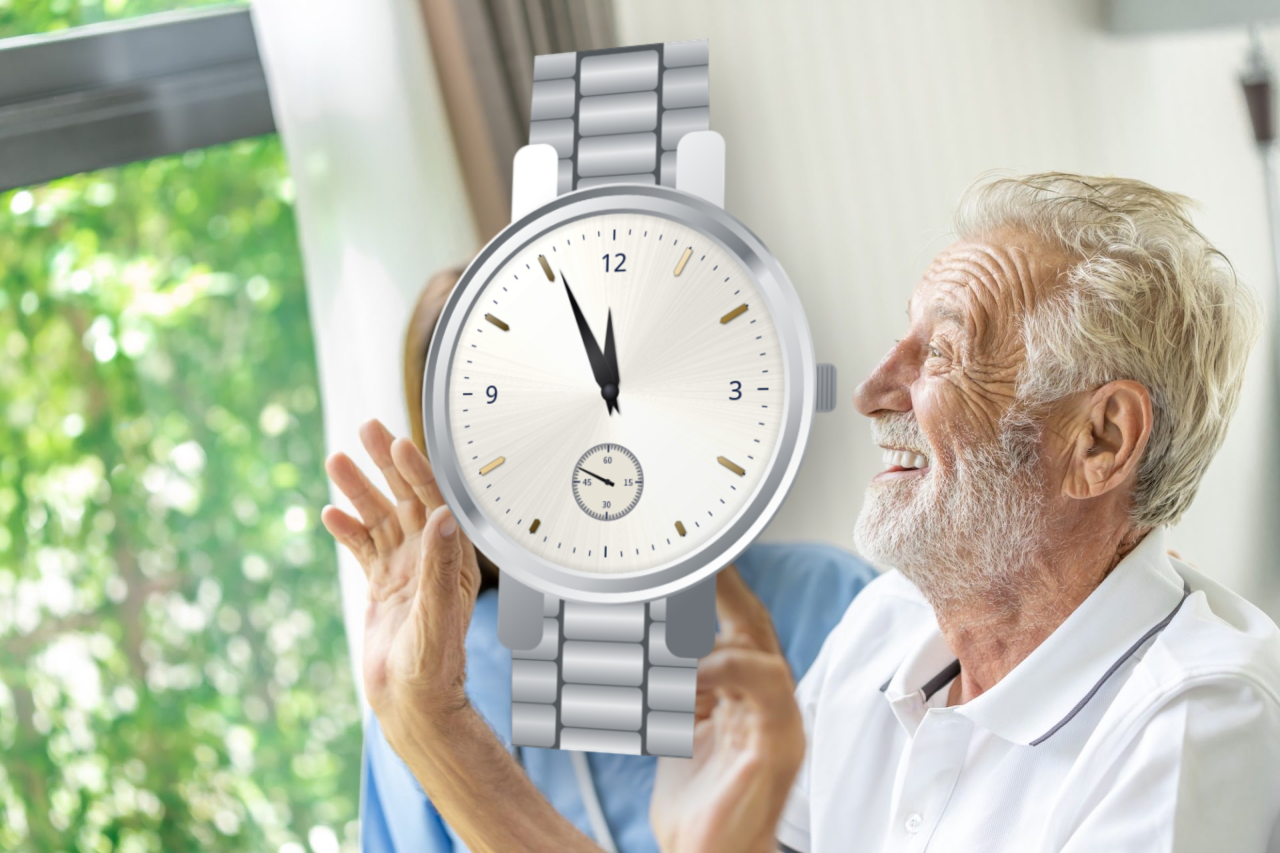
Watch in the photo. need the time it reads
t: 11:55:49
